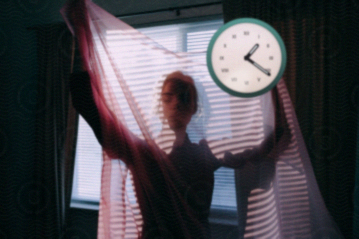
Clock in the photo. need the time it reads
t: 1:21
